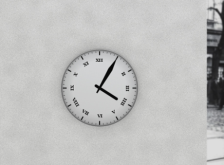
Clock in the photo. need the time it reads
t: 4:05
